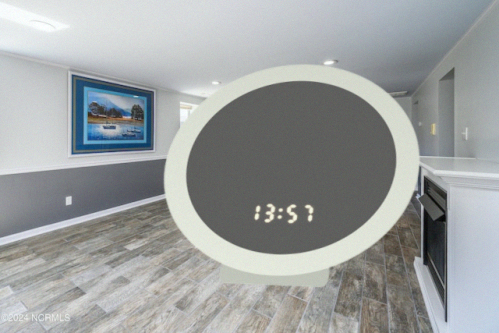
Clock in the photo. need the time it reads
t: 13:57
